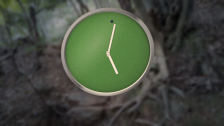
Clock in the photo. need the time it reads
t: 5:01
